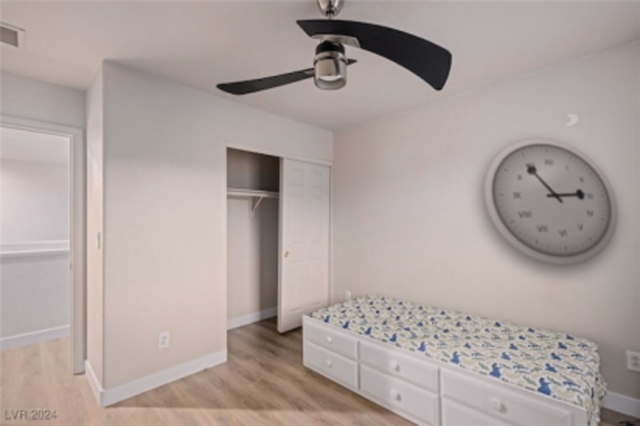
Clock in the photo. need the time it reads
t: 2:54
